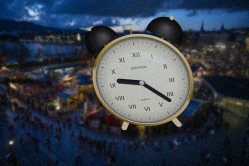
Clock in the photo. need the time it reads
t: 9:22
